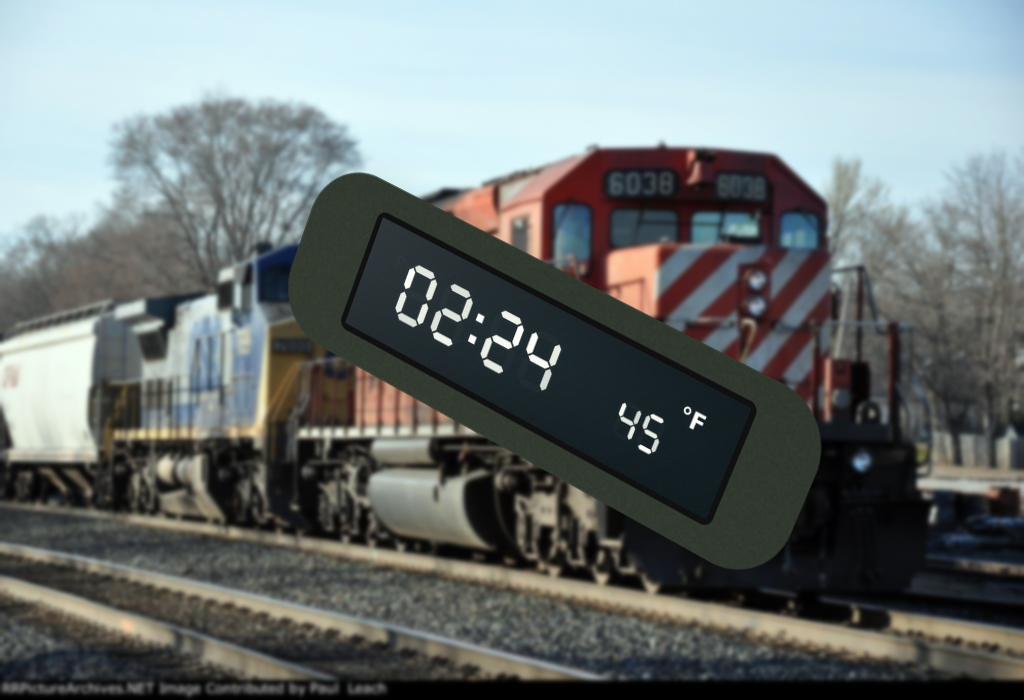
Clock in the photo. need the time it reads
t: 2:24
